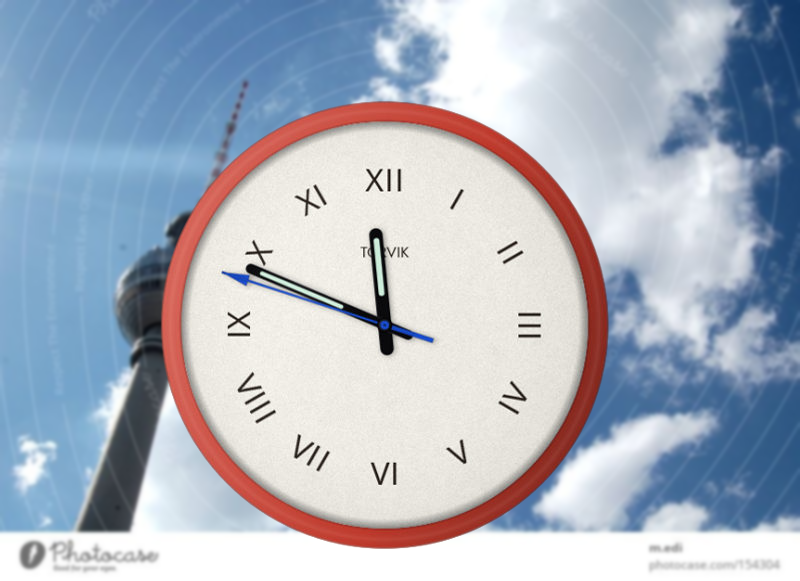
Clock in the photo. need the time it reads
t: 11:48:48
